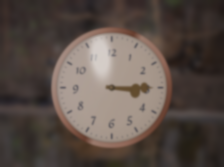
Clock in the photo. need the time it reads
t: 3:15
